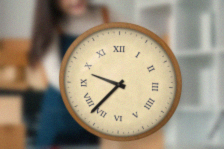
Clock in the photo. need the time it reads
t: 9:37
